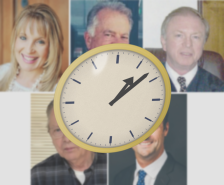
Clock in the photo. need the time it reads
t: 1:08
